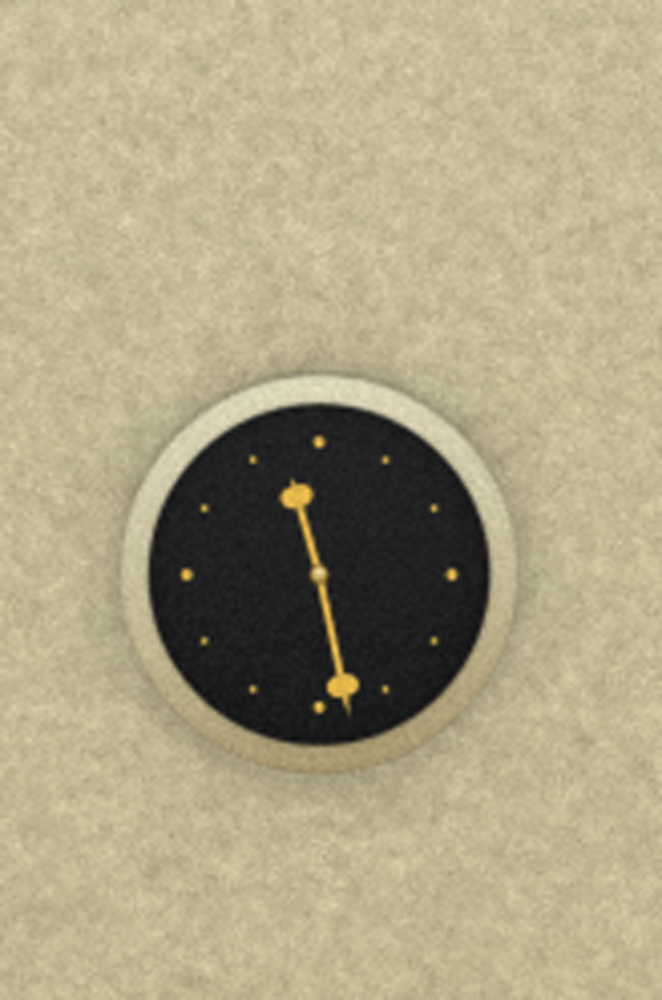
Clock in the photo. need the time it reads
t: 11:28
